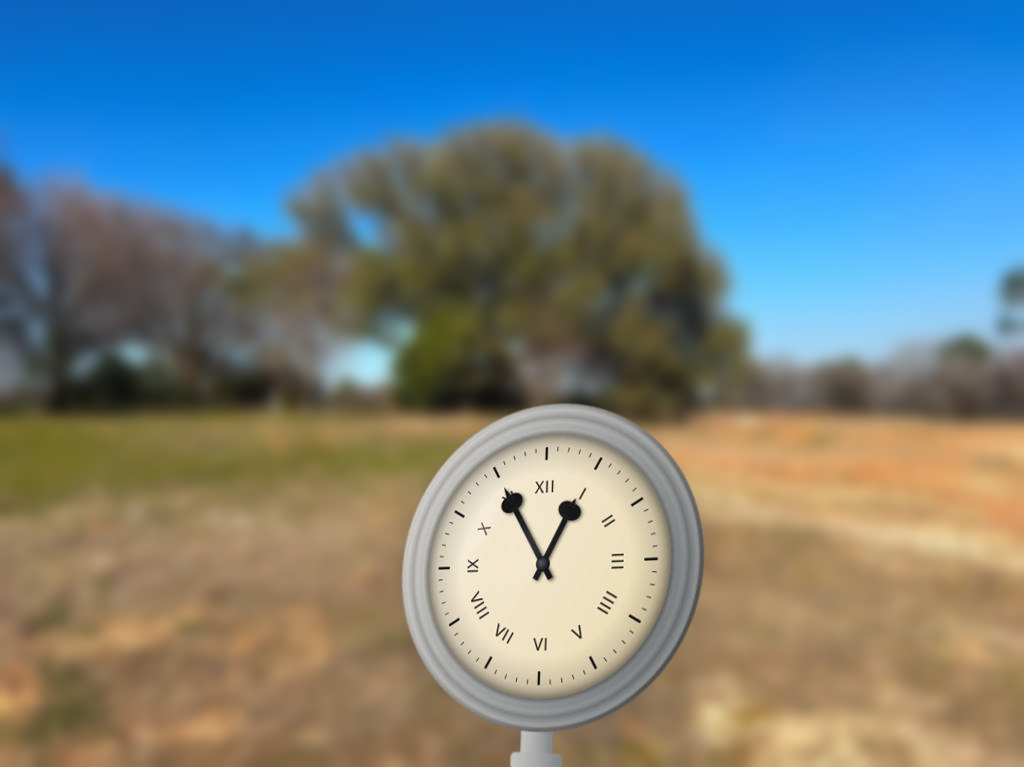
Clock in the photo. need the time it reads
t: 12:55
